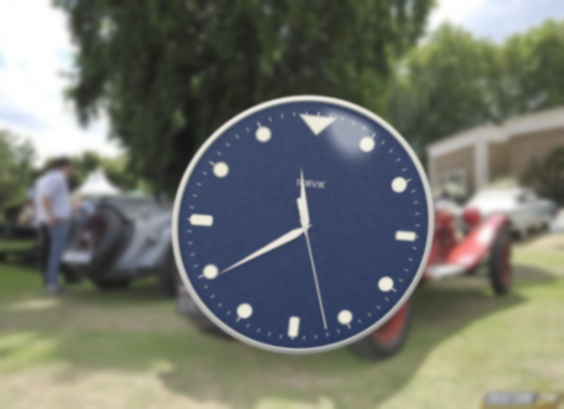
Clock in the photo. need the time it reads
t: 11:39:27
